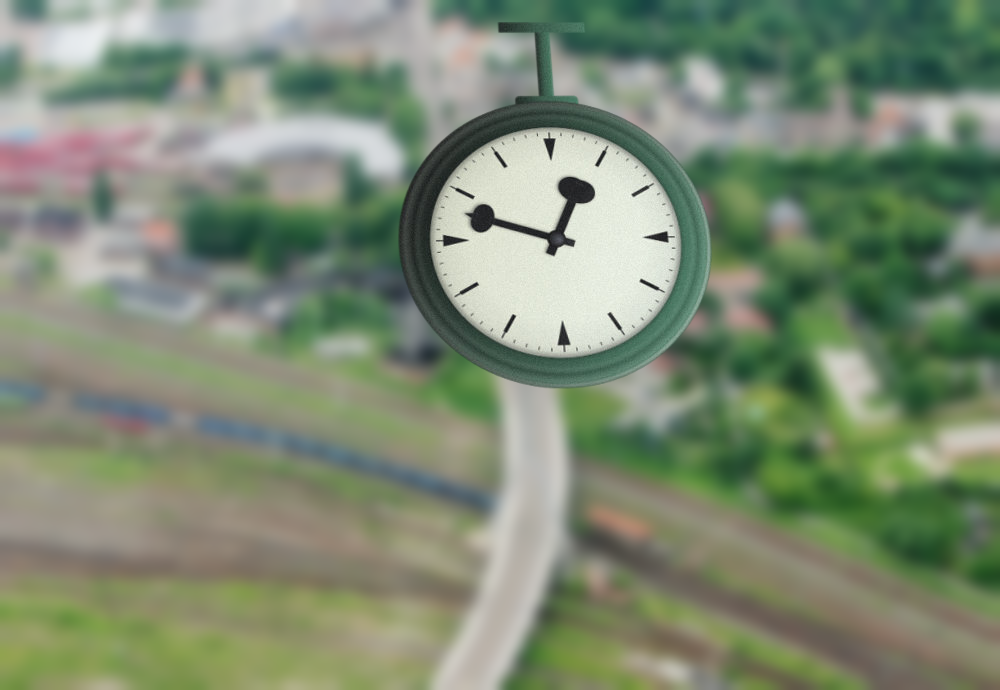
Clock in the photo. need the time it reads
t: 12:48
